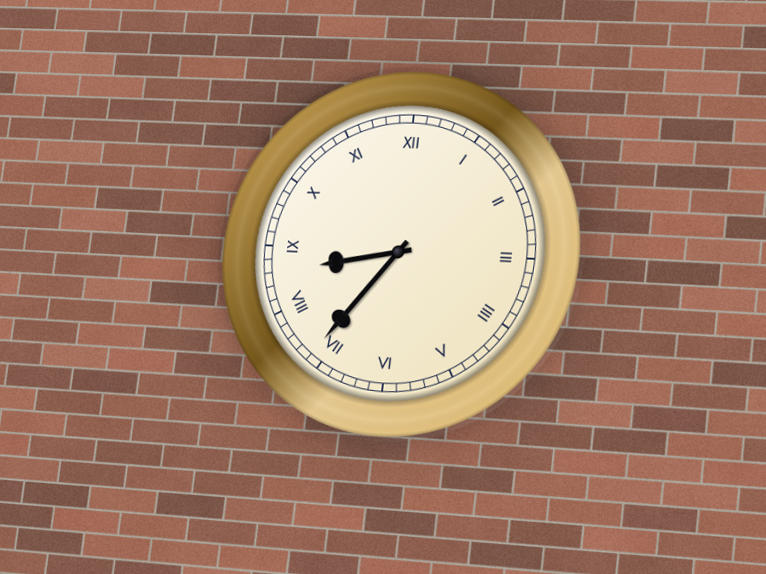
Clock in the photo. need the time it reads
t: 8:36
